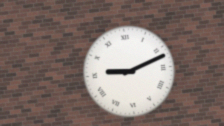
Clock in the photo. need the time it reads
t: 9:12
